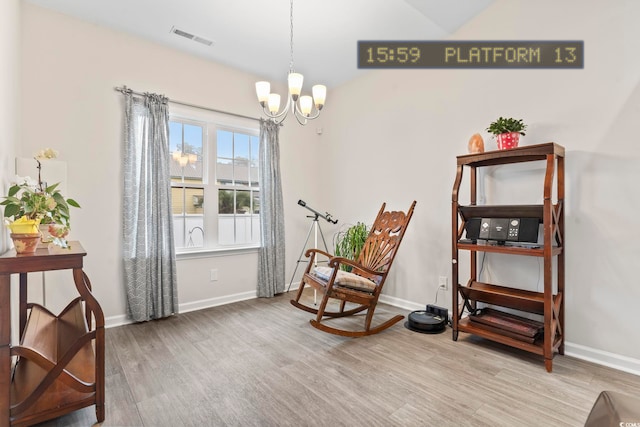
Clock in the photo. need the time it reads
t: 15:59
